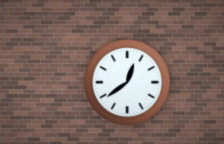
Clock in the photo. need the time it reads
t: 12:39
